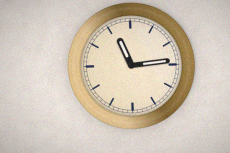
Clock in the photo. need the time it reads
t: 11:14
